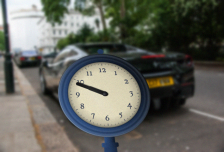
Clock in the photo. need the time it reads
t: 9:49
